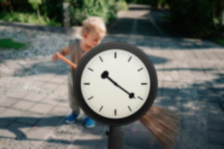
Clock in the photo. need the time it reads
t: 10:21
